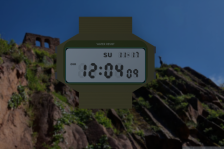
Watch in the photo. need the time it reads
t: 12:04:09
